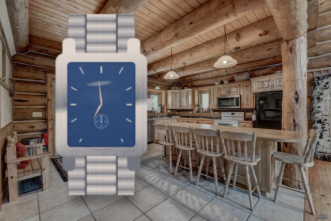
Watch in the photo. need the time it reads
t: 6:59
